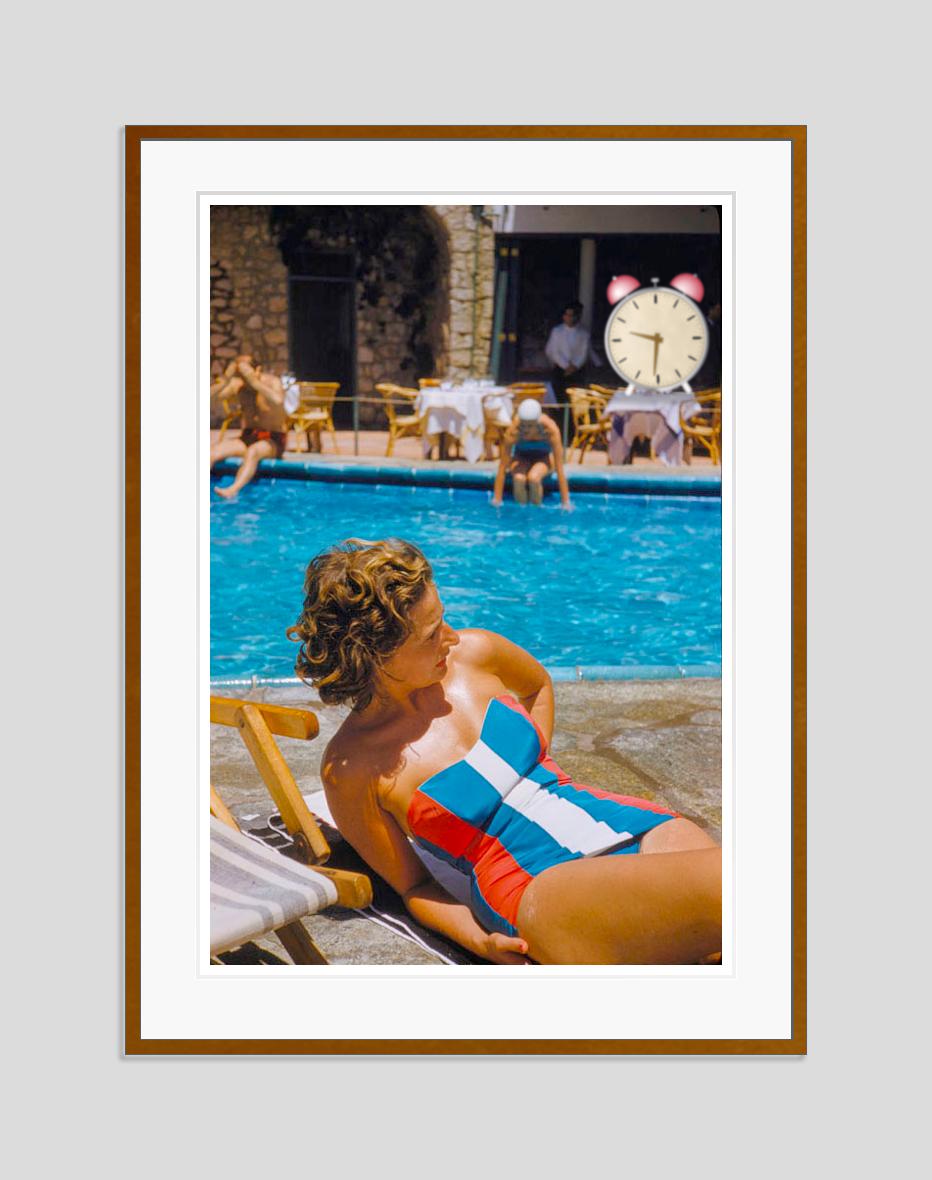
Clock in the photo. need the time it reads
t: 9:31
